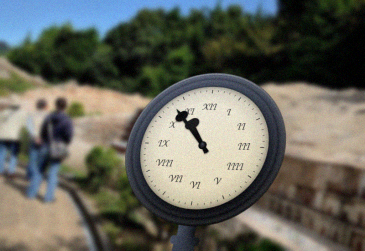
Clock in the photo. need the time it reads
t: 10:53
